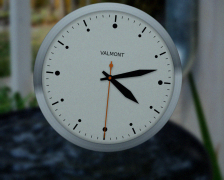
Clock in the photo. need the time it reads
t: 4:12:30
